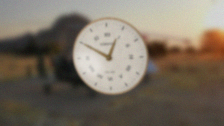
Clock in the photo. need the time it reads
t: 12:50
